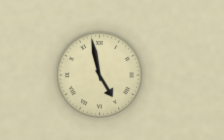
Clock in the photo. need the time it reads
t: 4:58
